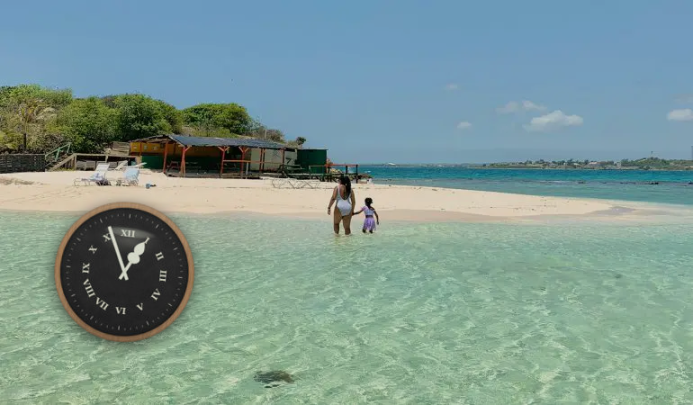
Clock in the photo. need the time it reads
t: 12:56
